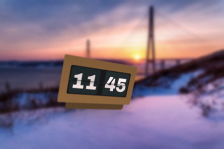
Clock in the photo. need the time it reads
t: 11:45
